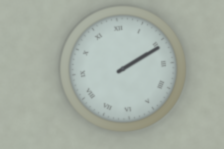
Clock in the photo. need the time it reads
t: 2:11
